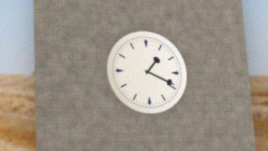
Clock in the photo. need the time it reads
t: 1:19
